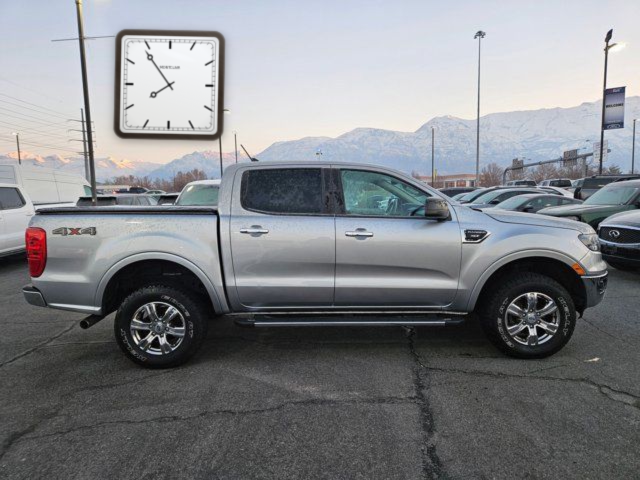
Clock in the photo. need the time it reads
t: 7:54
